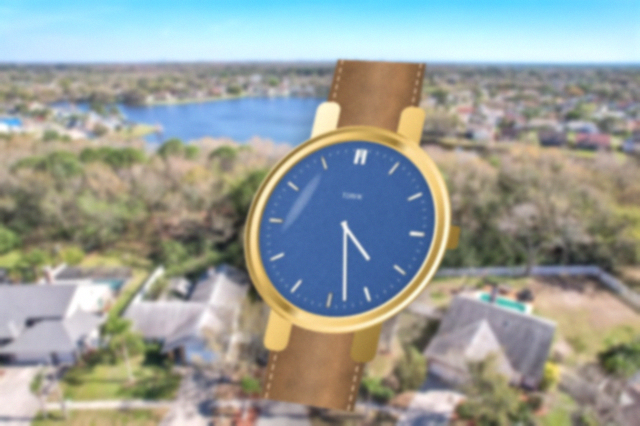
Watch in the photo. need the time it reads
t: 4:28
